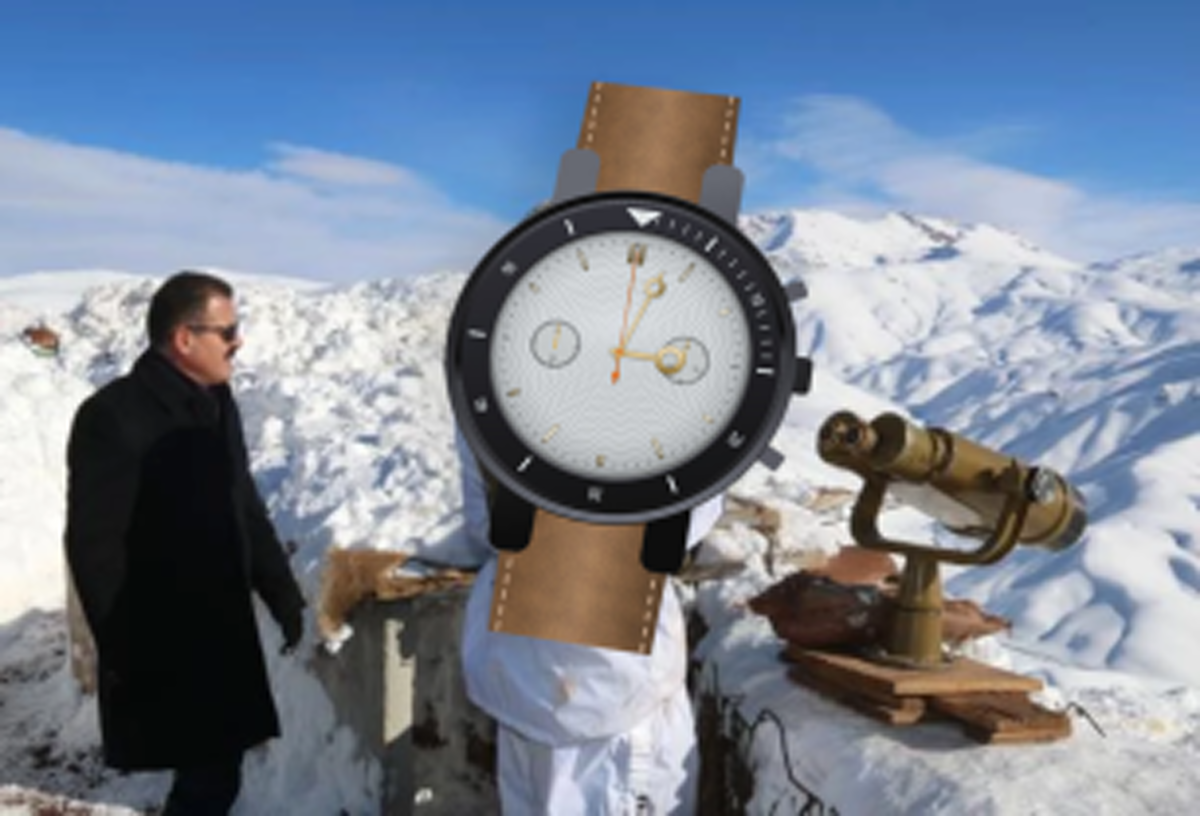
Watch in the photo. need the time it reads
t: 3:03
